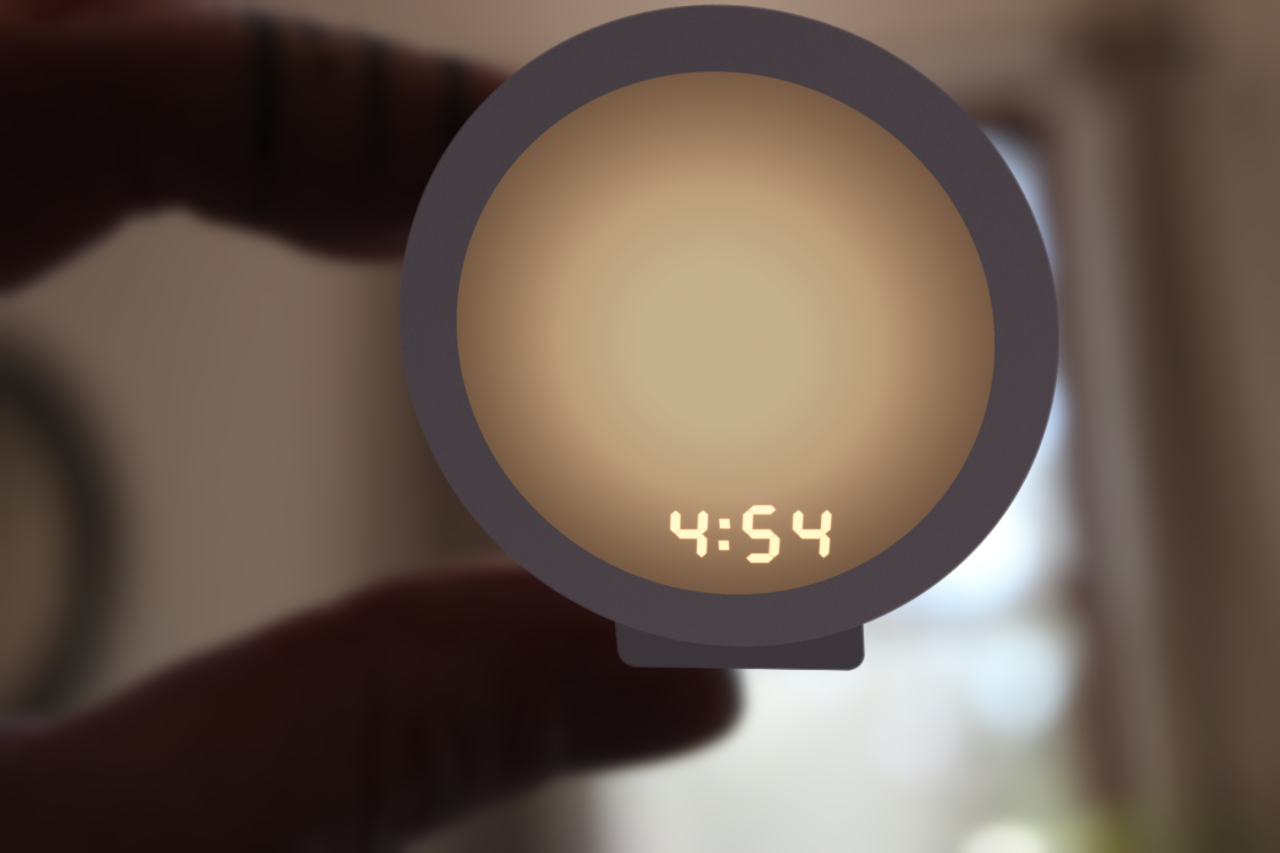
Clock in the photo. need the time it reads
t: 4:54
